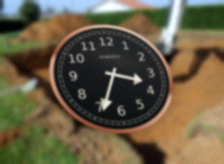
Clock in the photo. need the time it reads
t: 3:34
